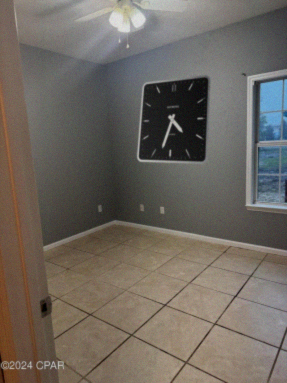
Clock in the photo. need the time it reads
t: 4:33
